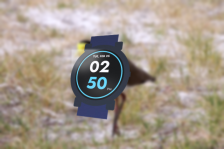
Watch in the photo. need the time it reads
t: 2:50
